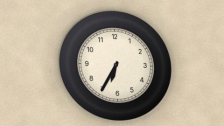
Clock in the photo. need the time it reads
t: 6:35
